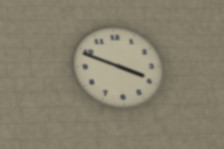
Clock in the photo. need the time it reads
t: 3:49
